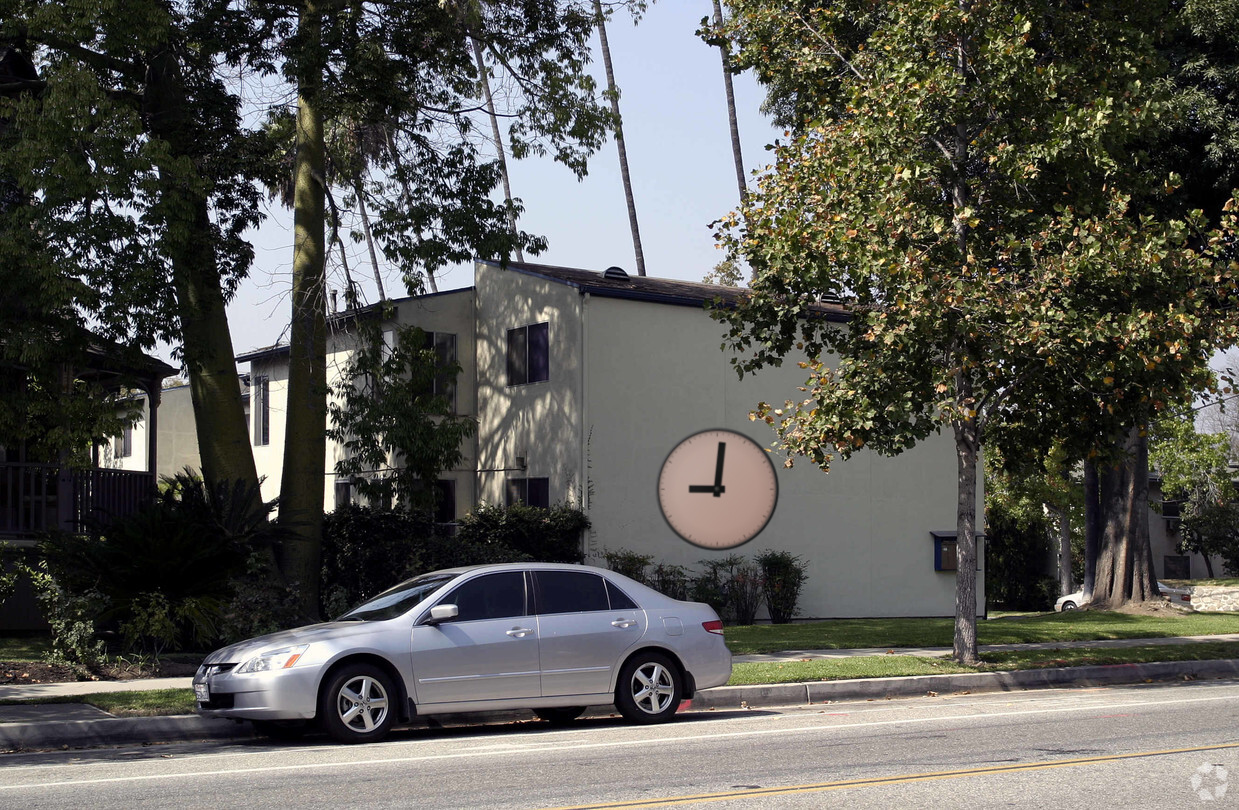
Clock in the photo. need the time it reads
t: 9:01
